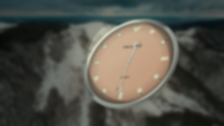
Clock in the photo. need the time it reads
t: 12:31
